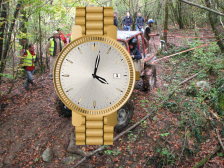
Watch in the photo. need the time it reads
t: 4:02
